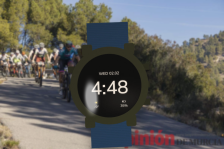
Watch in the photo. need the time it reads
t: 4:48
